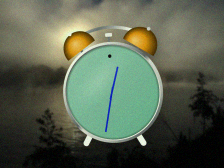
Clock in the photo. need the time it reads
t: 12:32
